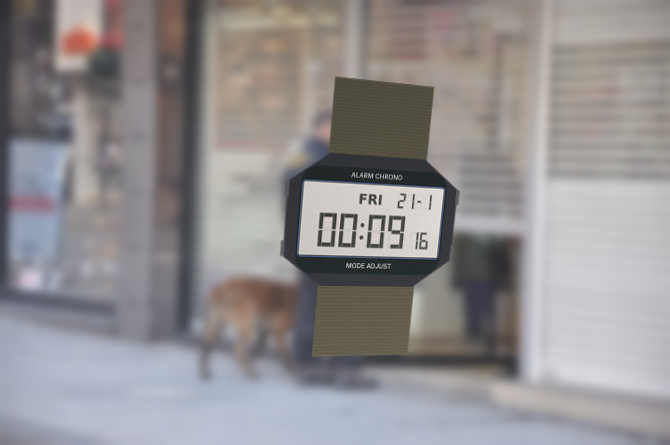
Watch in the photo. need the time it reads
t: 0:09:16
